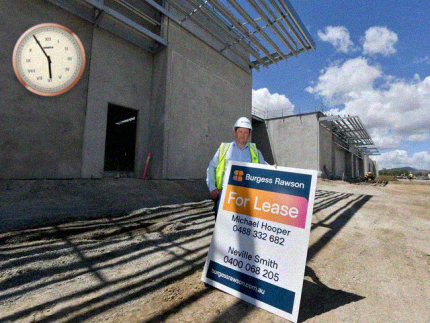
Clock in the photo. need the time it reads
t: 5:55
